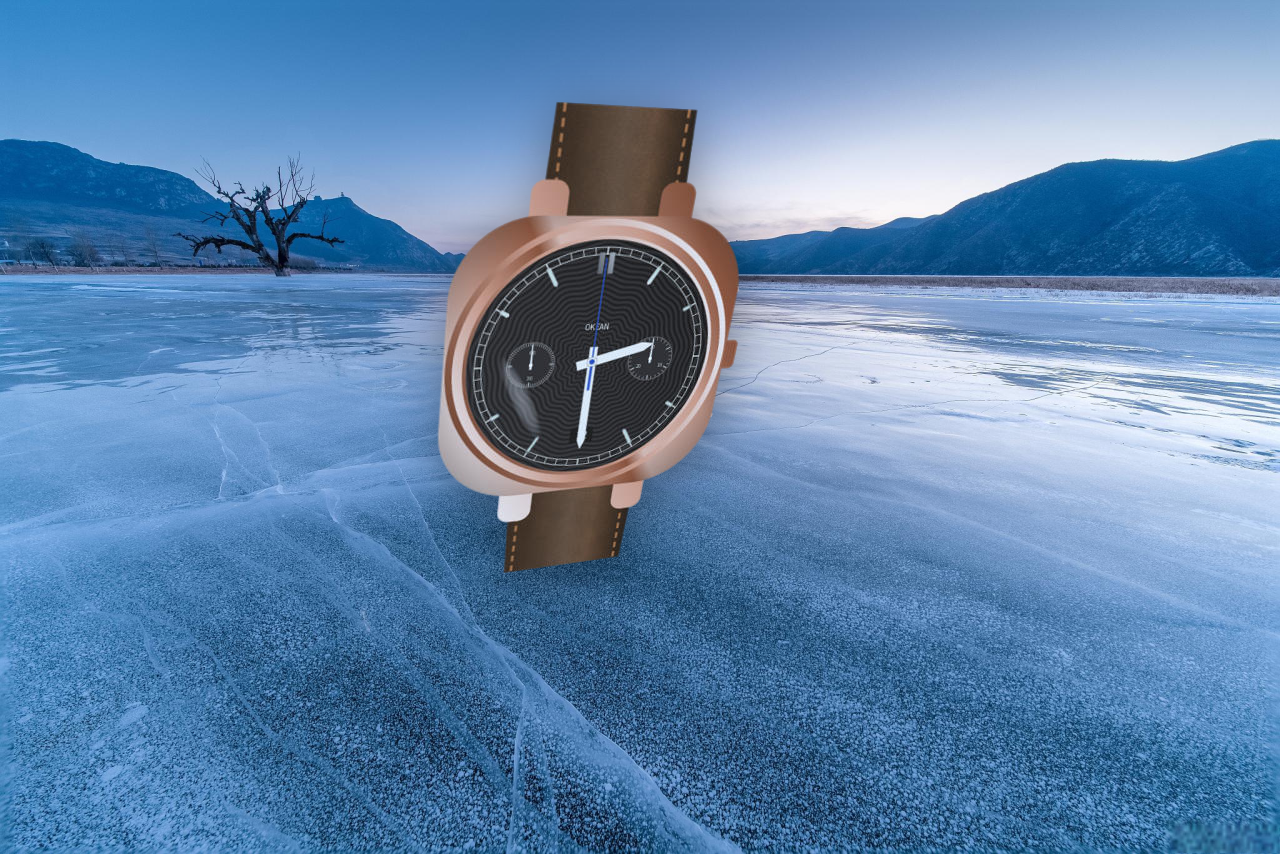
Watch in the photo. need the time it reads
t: 2:30
